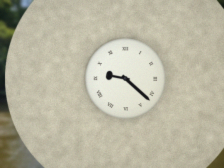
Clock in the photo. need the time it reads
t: 9:22
